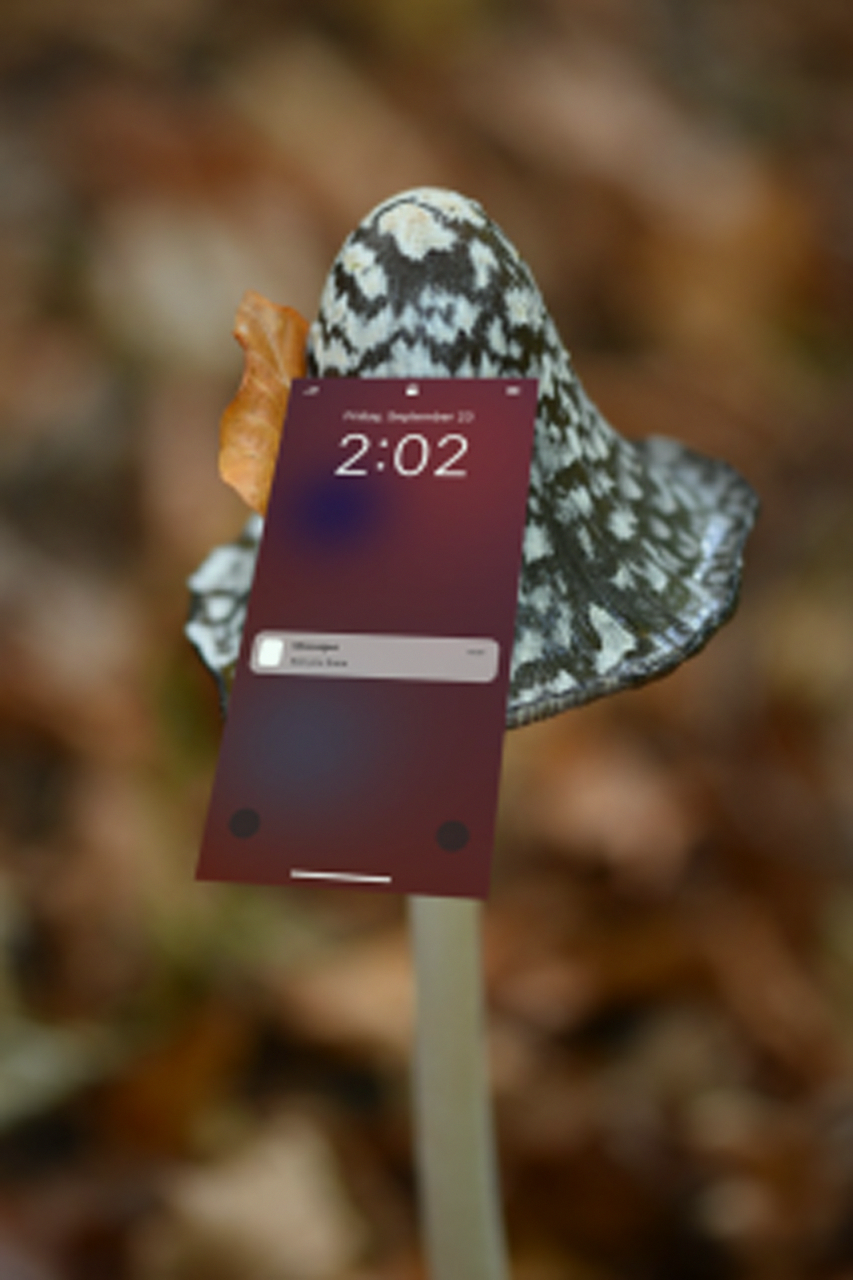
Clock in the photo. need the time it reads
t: 2:02
